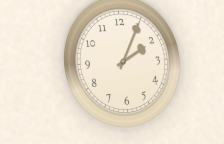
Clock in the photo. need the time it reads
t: 2:05
